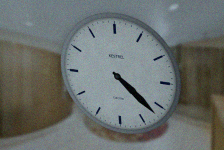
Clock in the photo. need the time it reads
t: 4:22
